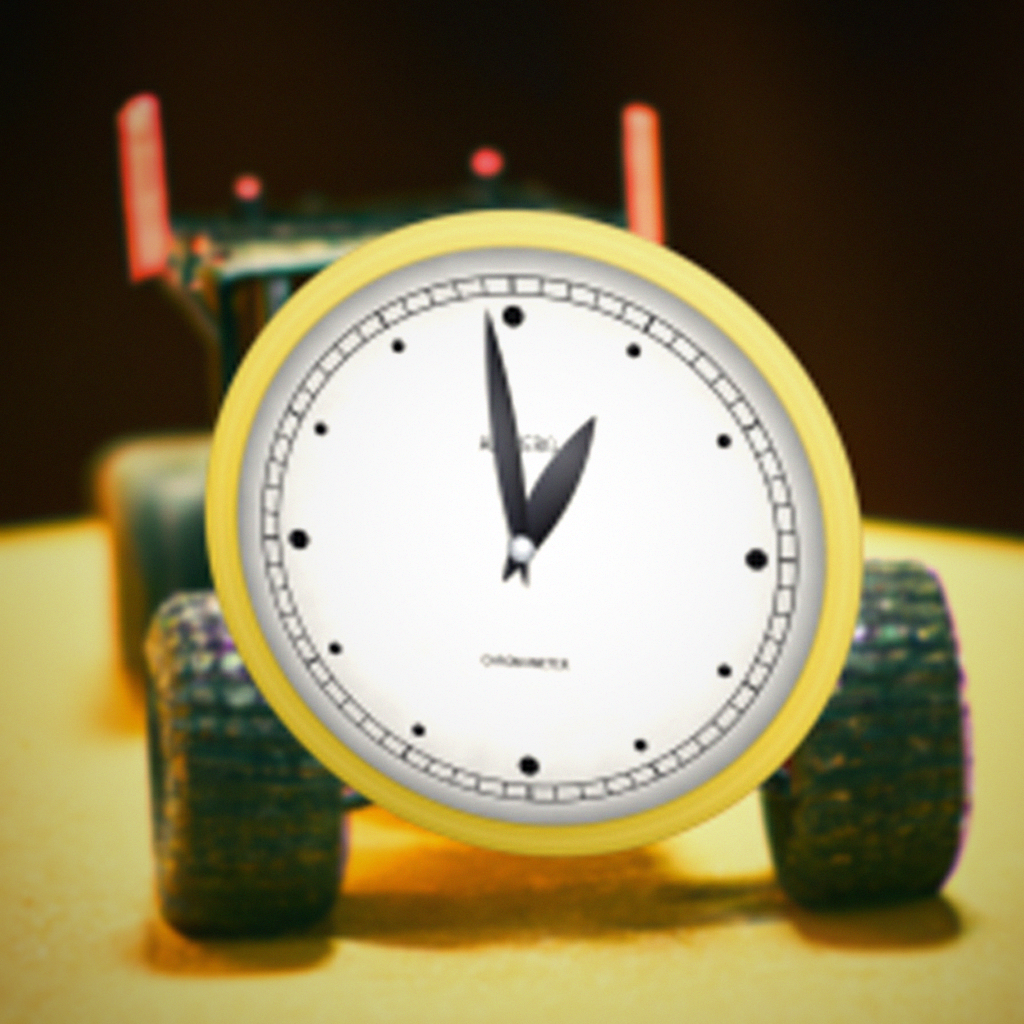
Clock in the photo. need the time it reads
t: 12:59
